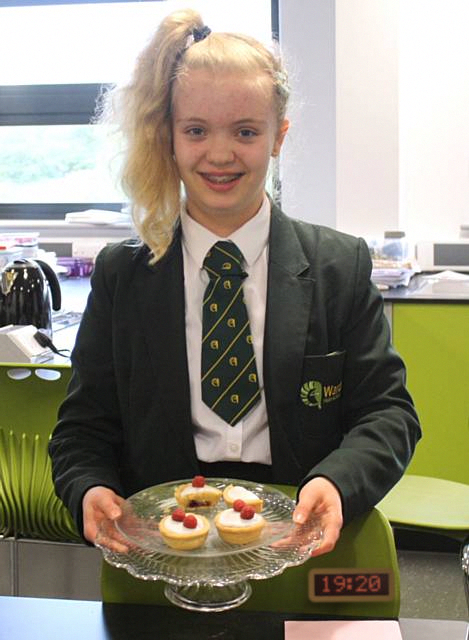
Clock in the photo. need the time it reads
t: 19:20
